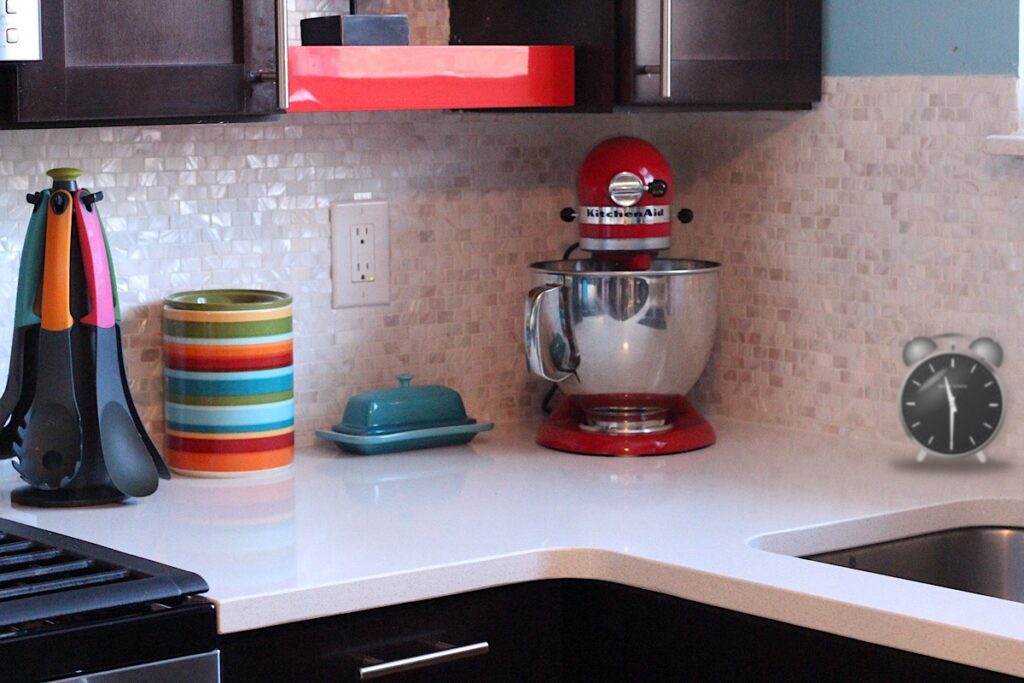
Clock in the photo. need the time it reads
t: 11:30
